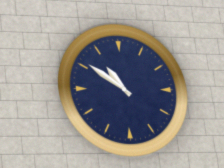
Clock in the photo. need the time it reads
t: 10:51
